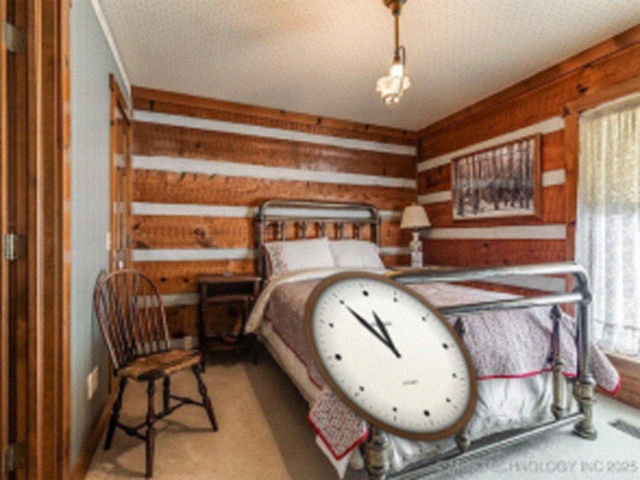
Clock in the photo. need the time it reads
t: 11:55
